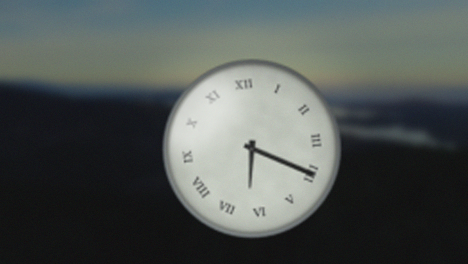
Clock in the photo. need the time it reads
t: 6:20
